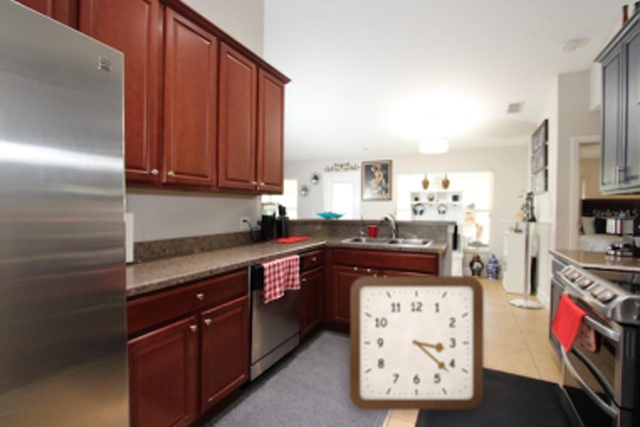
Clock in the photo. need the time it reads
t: 3:22
